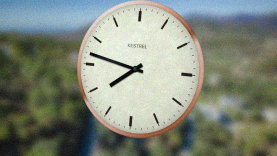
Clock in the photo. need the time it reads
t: 7:47
